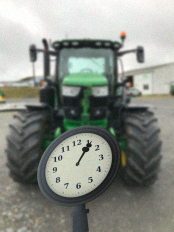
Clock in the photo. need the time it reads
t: 1:06
